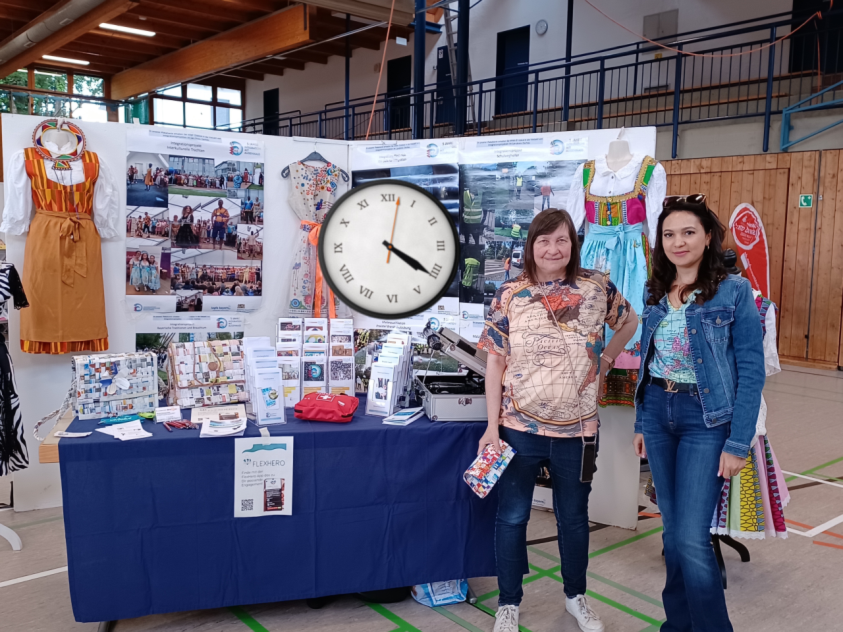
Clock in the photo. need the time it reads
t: 4:21:02
